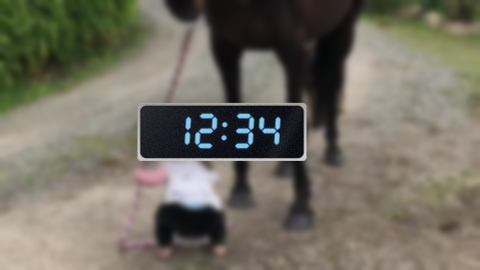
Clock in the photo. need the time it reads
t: 12:34
